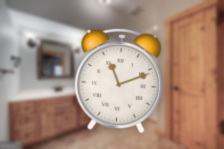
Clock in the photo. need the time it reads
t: 11:11
